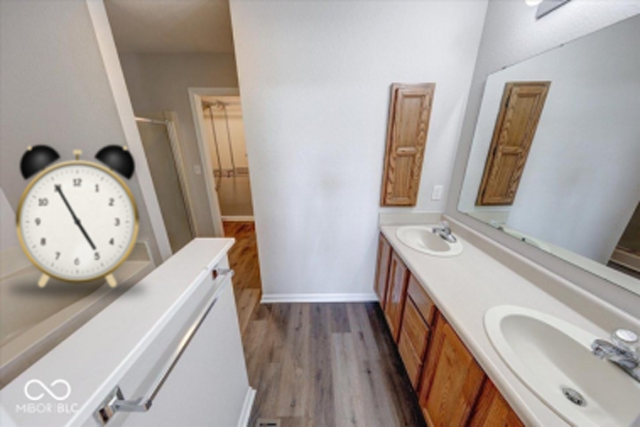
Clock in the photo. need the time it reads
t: 4:55
